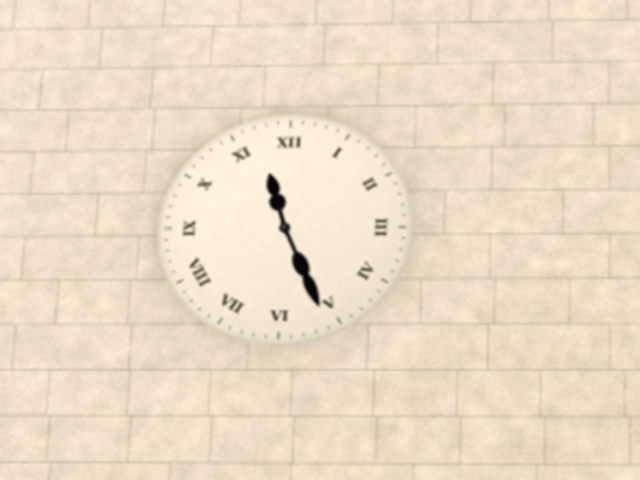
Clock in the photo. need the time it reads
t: 11:26
